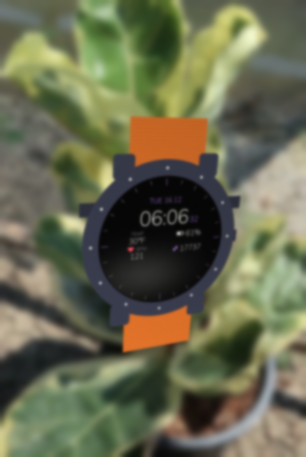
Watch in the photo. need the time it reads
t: 6:06
